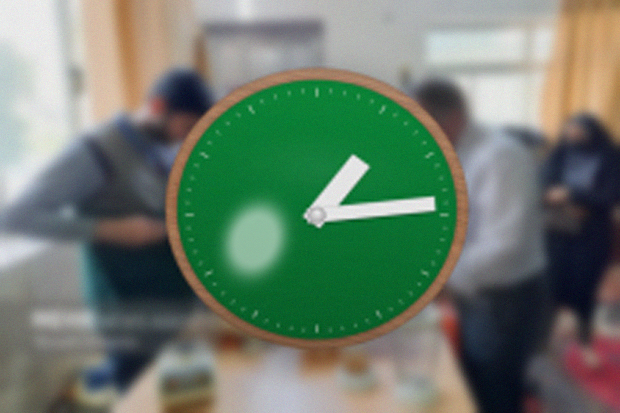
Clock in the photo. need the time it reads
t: 1:14
